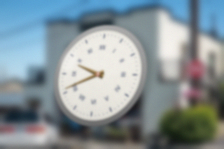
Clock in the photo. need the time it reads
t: 9:41
